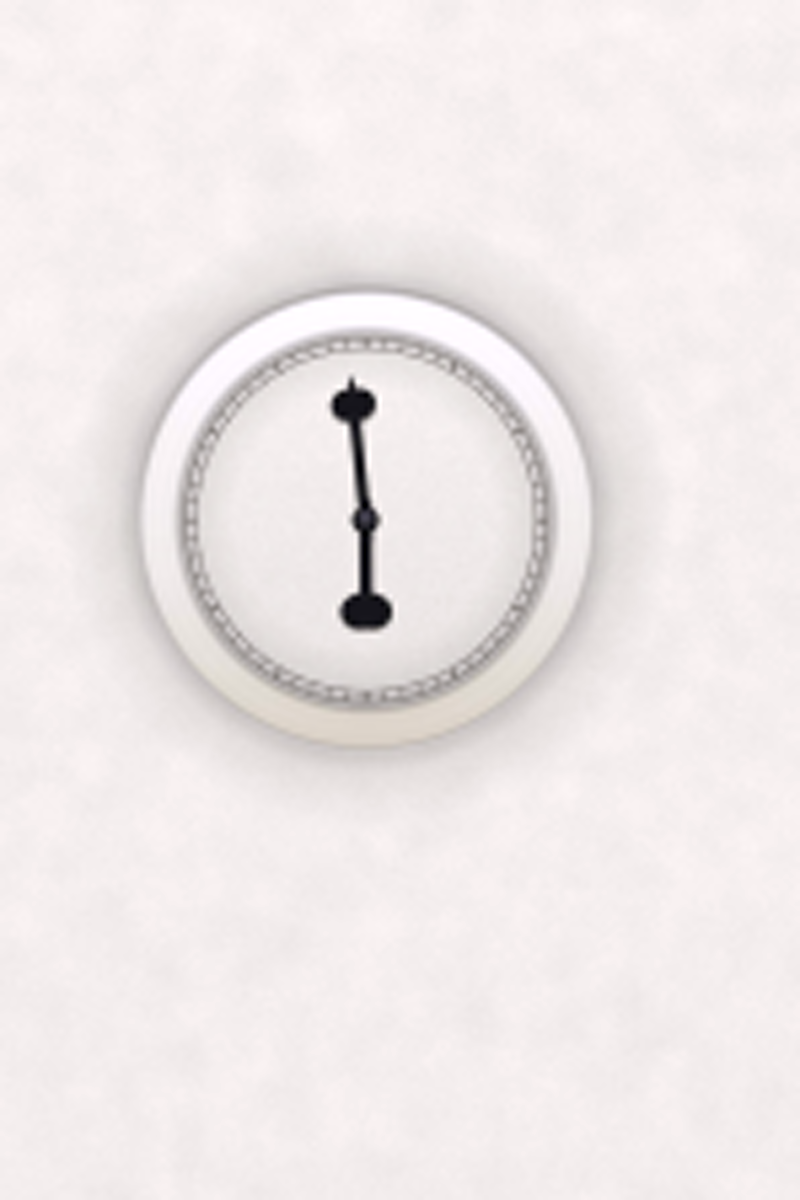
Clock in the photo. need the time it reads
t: 5:59
